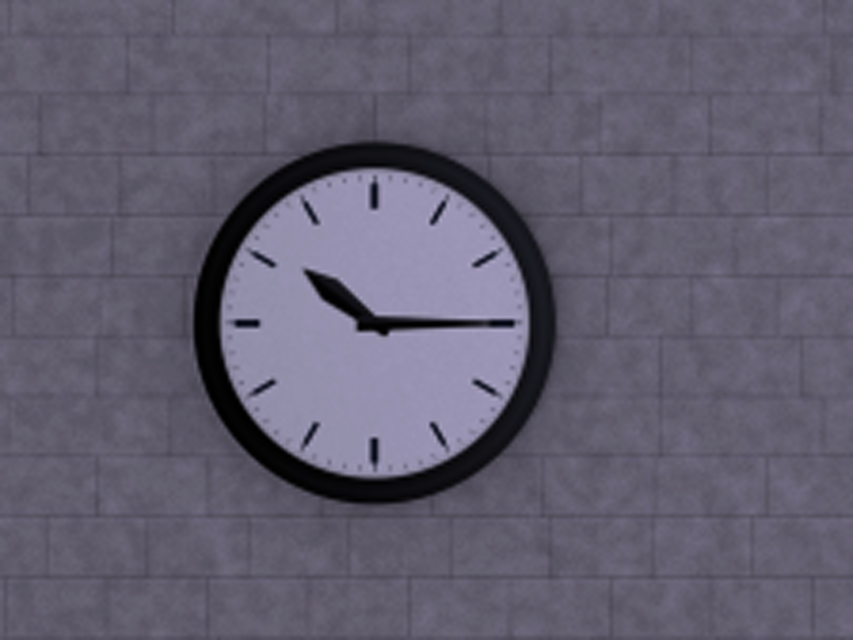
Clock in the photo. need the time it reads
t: 10:15
